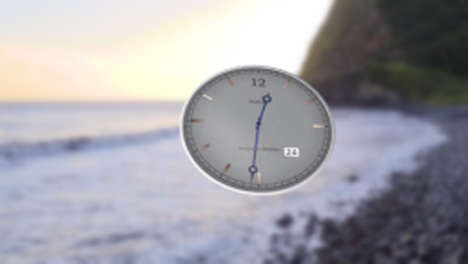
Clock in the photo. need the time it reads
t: 12:31
